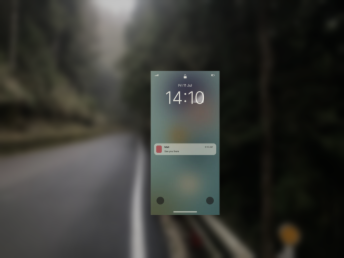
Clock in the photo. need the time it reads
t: 14:10
